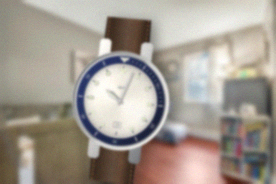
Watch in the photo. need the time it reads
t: 10:03
